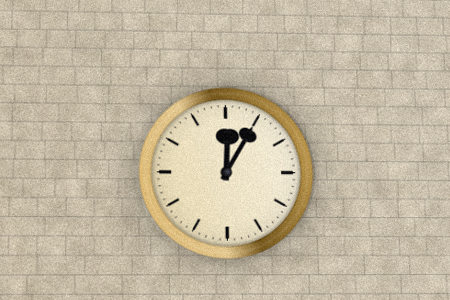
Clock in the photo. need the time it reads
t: 12:05
